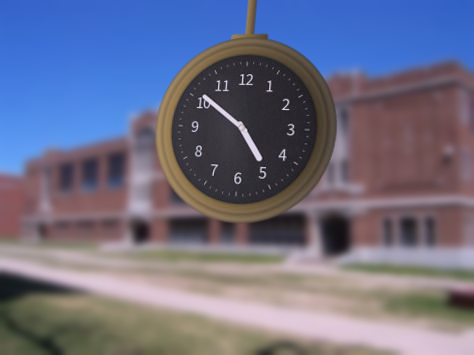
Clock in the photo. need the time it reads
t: 4:51
